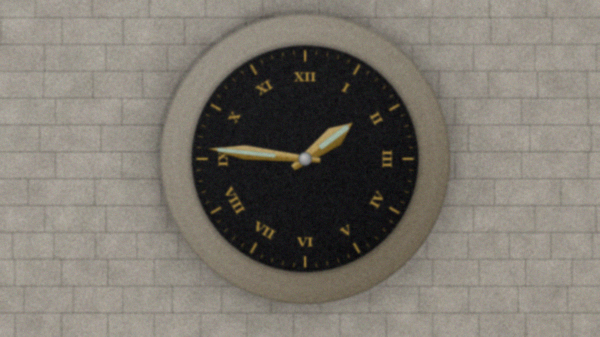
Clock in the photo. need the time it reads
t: 1:46
